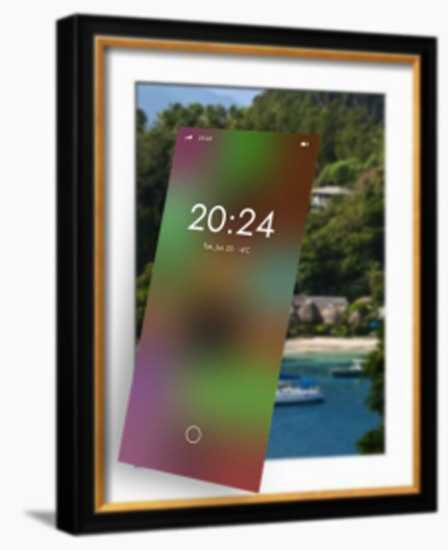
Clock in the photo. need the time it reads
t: 20:24
